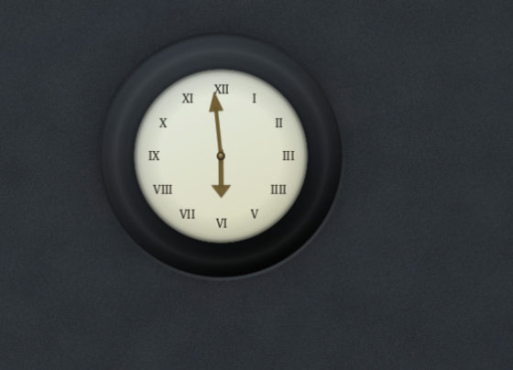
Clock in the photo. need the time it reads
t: 5:59
